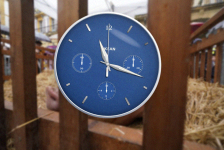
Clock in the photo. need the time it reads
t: 11:18
